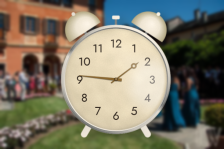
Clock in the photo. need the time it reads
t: 1:46
